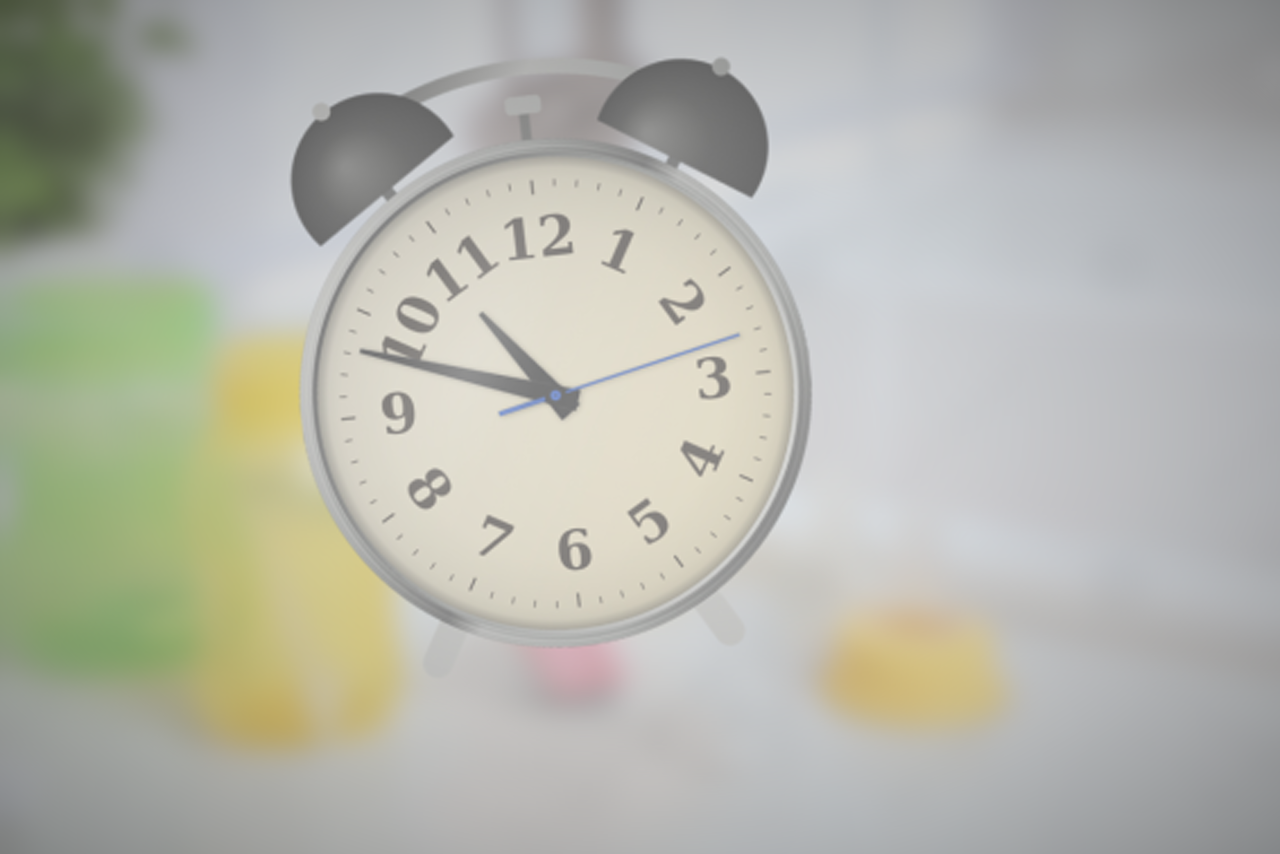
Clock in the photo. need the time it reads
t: 10:48:13
